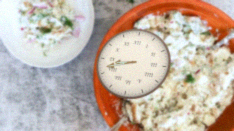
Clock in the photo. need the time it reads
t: 8:42
